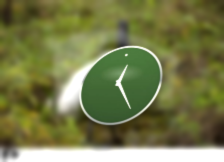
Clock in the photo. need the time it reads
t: 12:24
